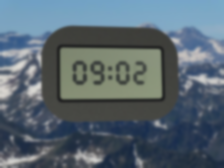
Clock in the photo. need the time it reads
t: 9:02
